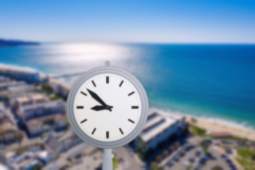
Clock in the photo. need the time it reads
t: 8:52
